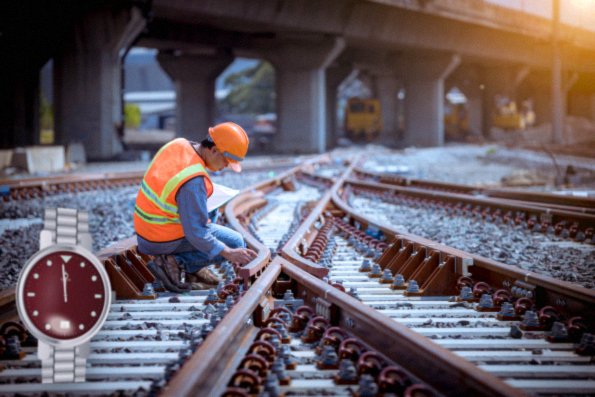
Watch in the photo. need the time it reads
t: 11:59
